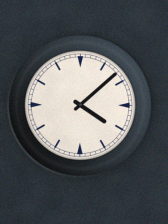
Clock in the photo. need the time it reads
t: 4:08
